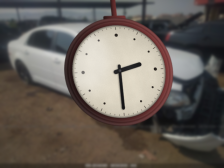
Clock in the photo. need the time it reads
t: 2:30
